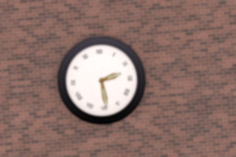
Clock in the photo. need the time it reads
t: 2:29
